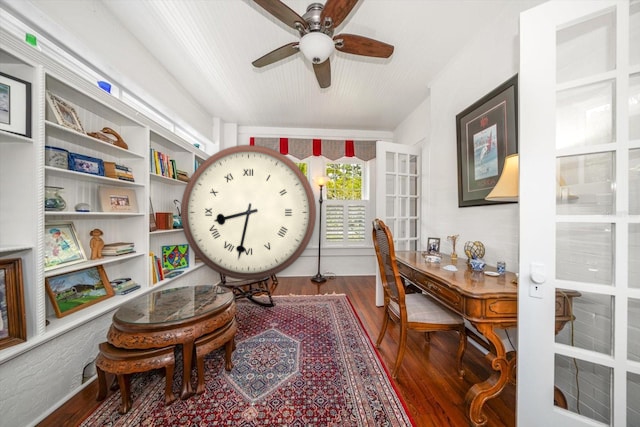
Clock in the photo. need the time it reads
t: 8:32
